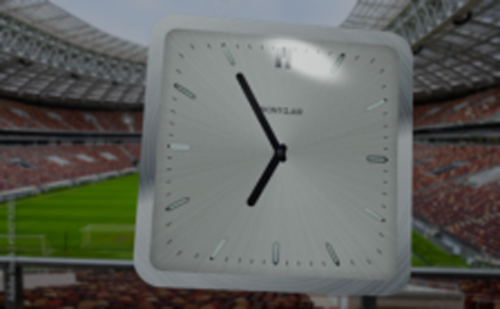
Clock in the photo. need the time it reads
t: 6:55
